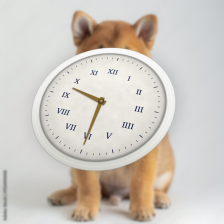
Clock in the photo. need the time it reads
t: 9:30
